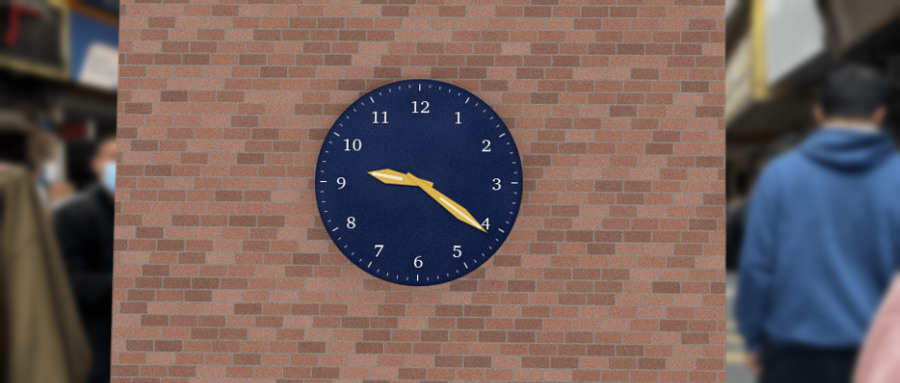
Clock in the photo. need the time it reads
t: 9:21
